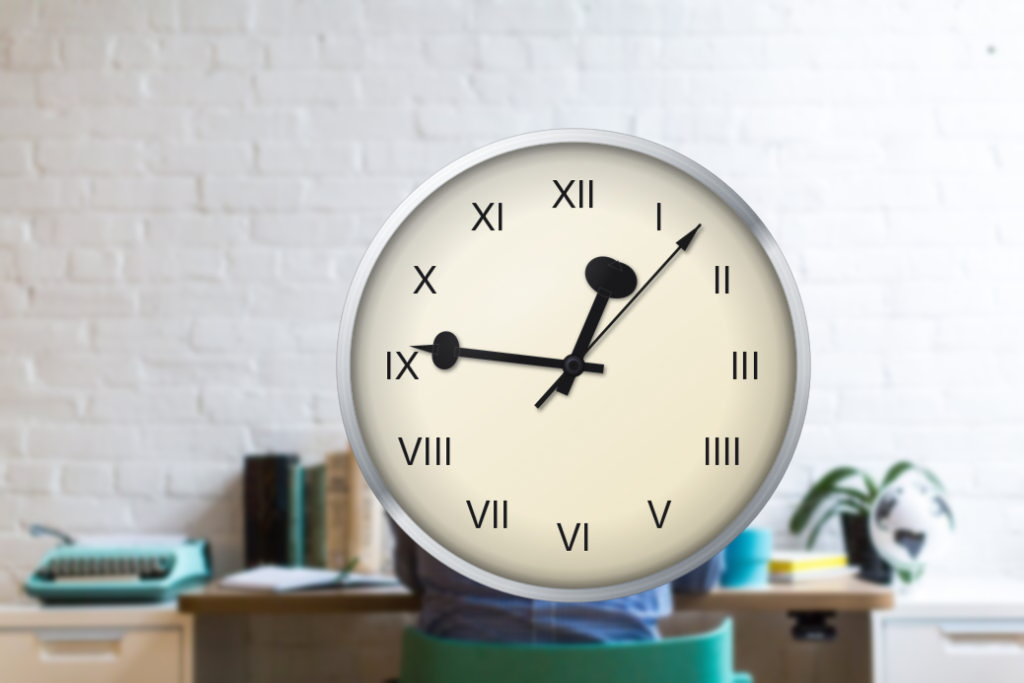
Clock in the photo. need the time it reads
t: 12:46:07
